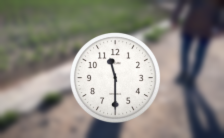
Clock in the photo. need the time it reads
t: 11:30
